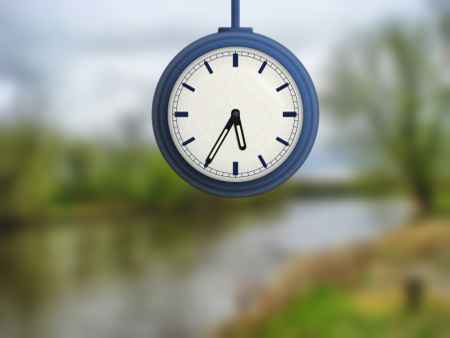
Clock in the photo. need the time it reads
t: 5:35
